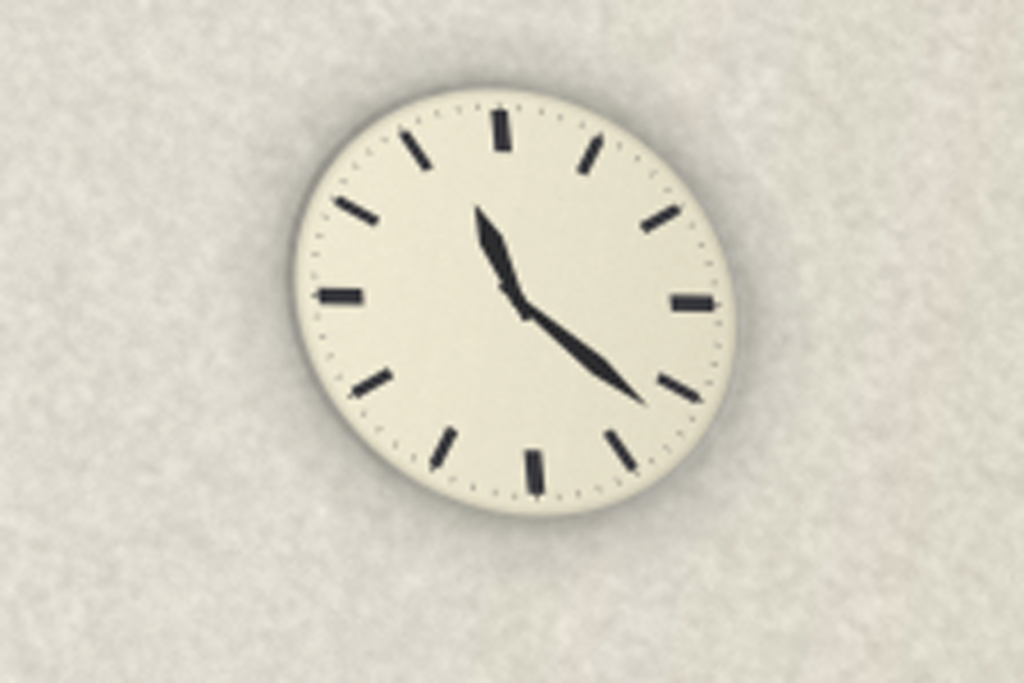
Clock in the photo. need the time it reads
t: 11:22
